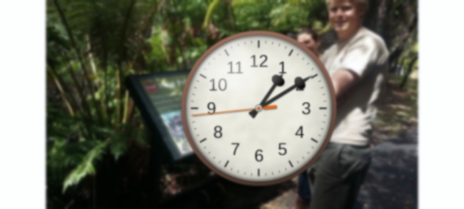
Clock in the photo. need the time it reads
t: 1:09:44
